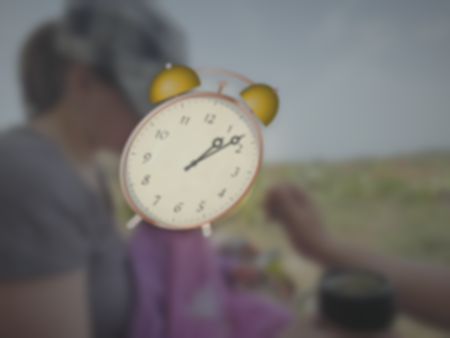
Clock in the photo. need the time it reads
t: 1:08
